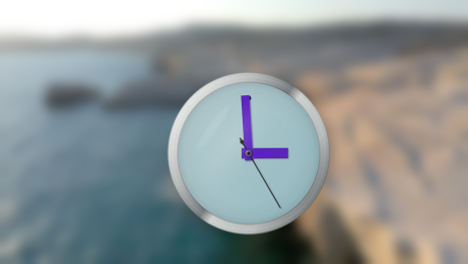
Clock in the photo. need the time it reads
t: 2:59:25
